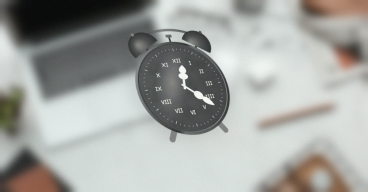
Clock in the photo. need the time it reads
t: 12:22
